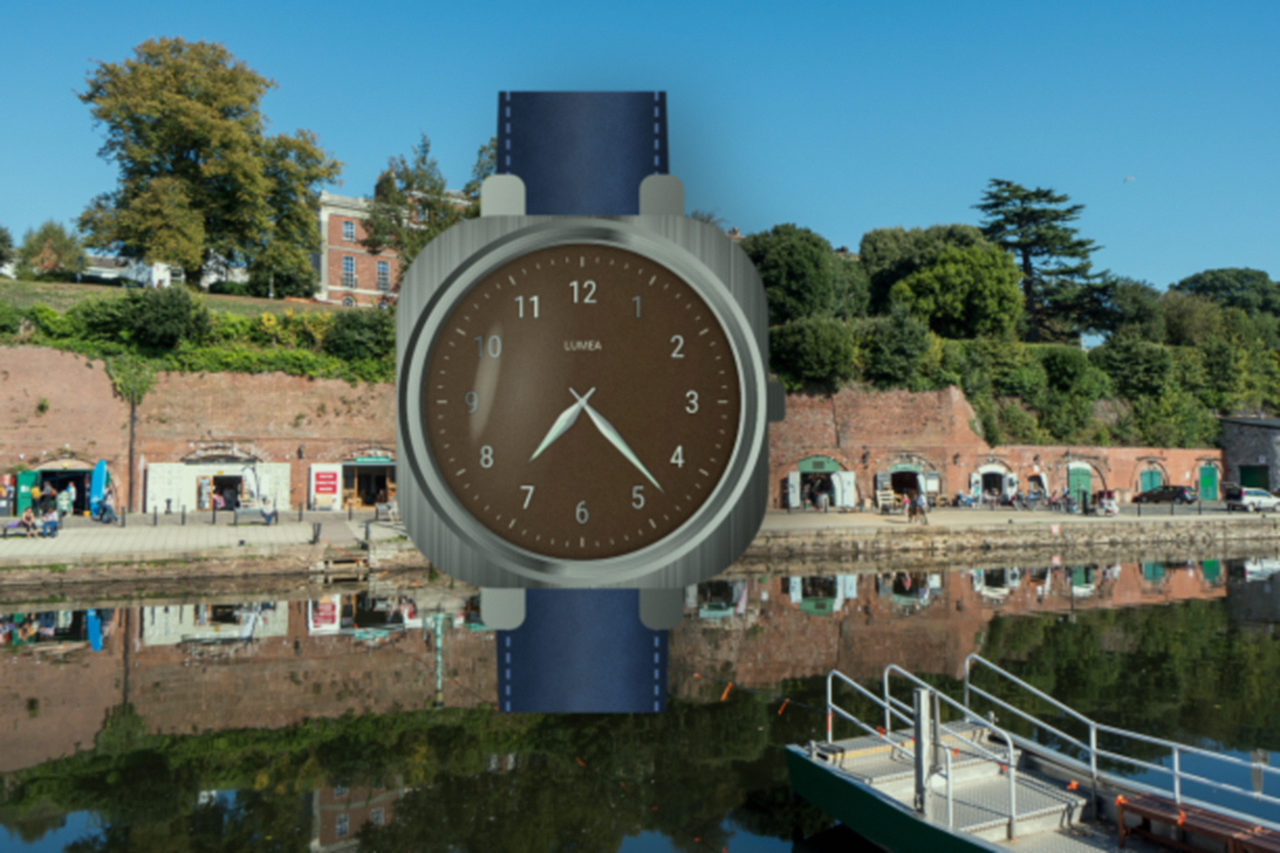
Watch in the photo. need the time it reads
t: 7:23
